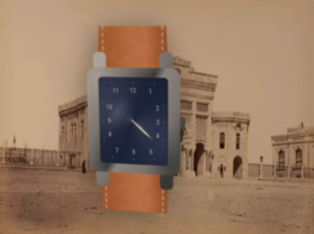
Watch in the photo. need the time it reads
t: 4:22
